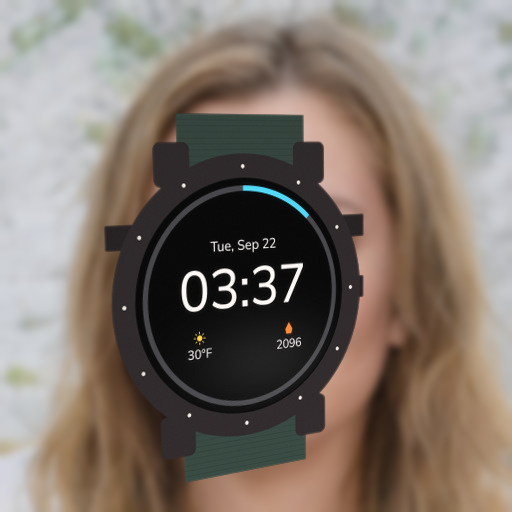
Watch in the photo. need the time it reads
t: 3:37
